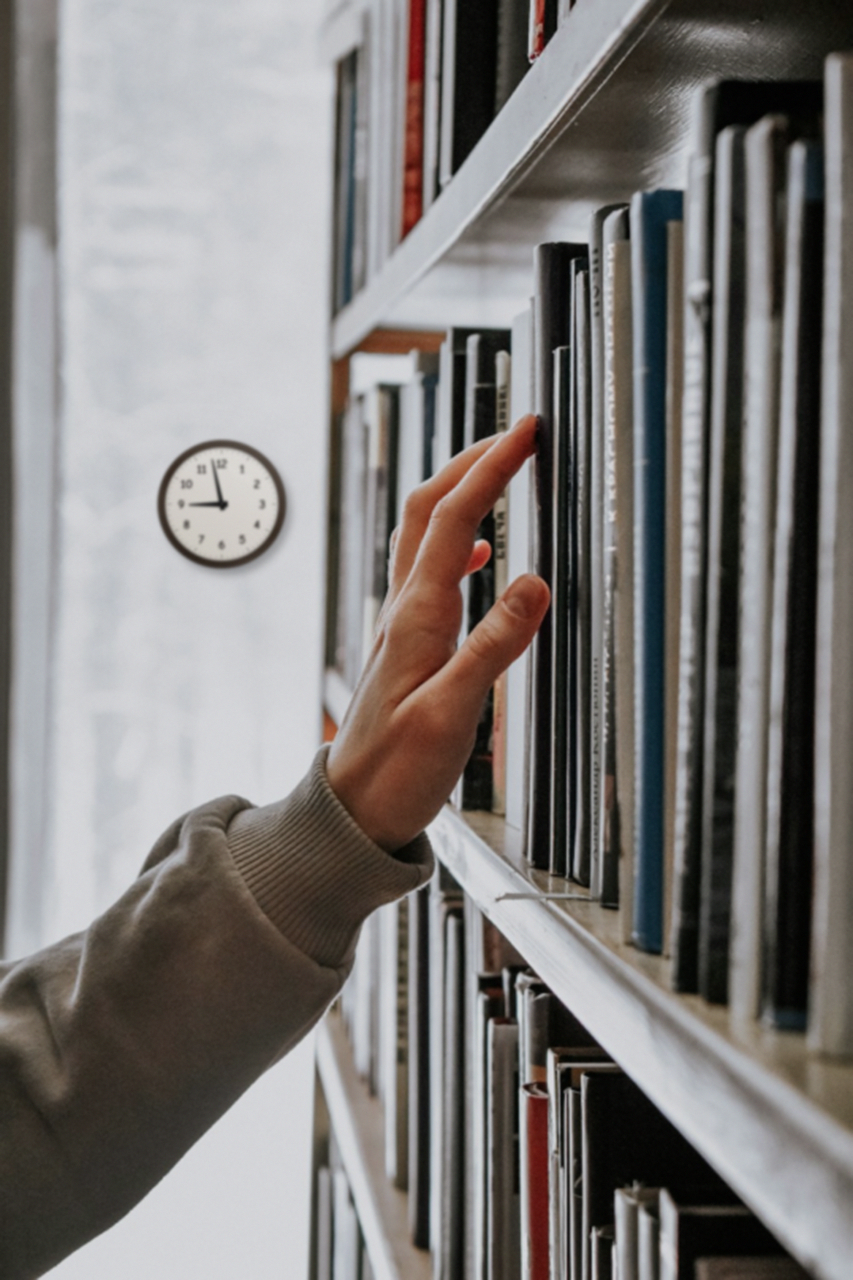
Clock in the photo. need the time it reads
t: 8:58
